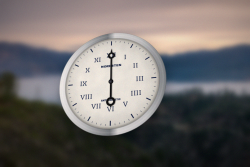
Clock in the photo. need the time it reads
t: 6:00
